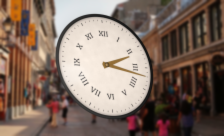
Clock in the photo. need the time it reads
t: 2:17
